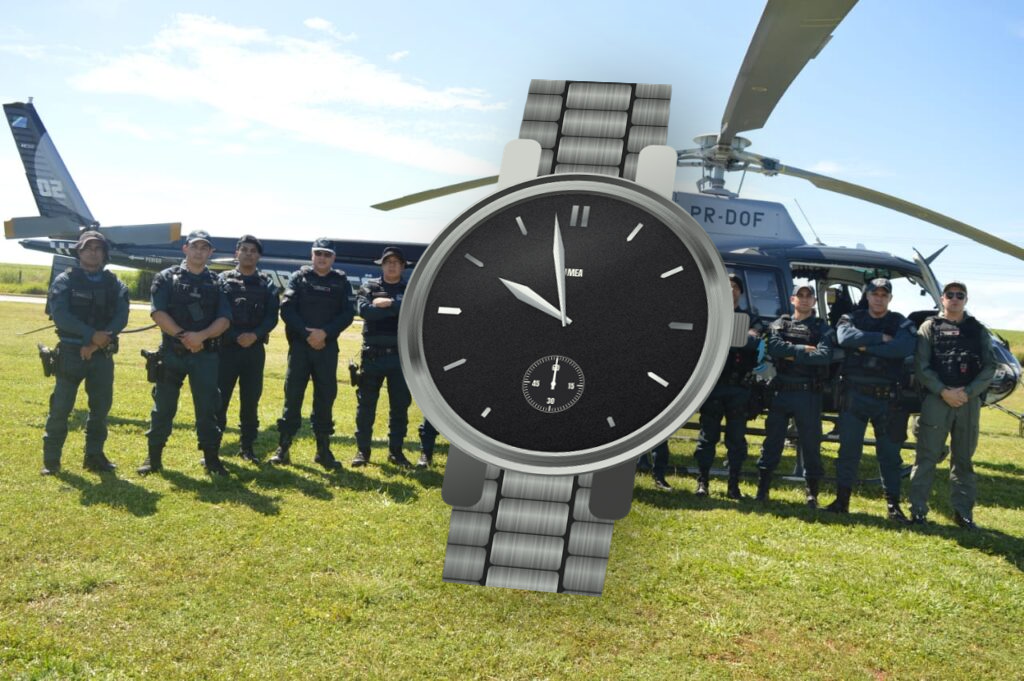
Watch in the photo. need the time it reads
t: 9:58
